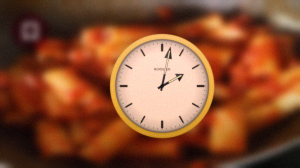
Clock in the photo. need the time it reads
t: 2:02
